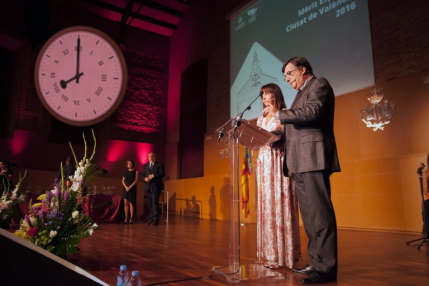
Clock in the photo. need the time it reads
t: 8:00
